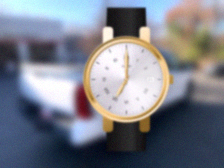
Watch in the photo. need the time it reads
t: 7:00
